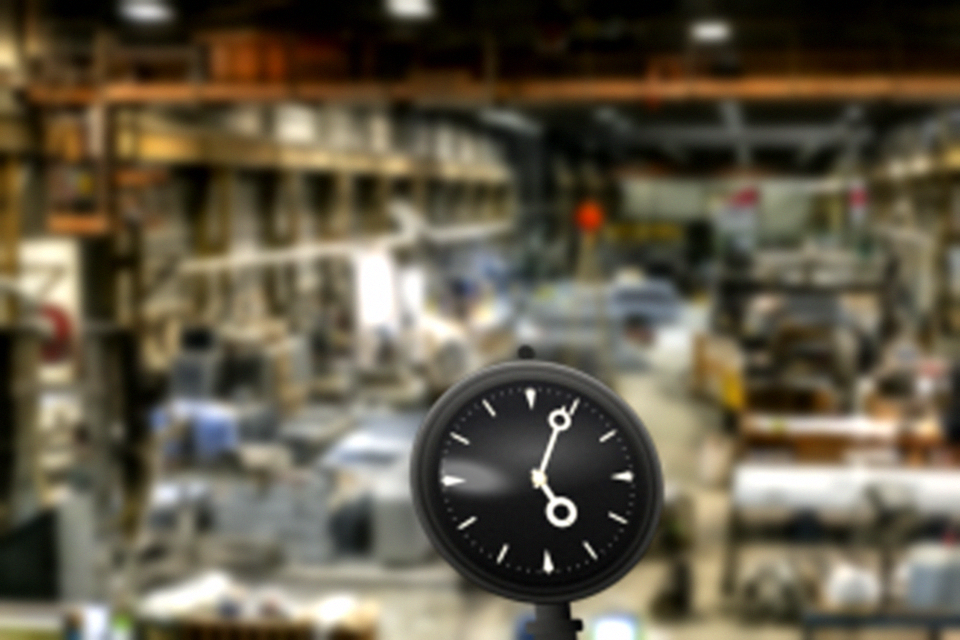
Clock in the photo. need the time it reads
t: 5:04
